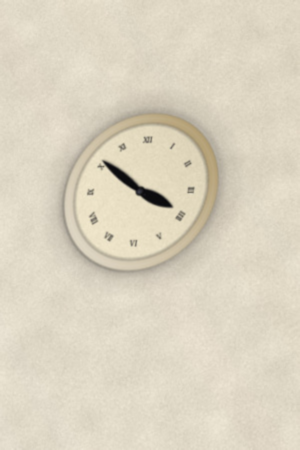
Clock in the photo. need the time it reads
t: 3:51
